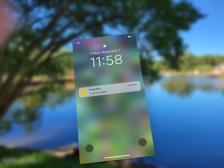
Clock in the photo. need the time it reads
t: 11:58
